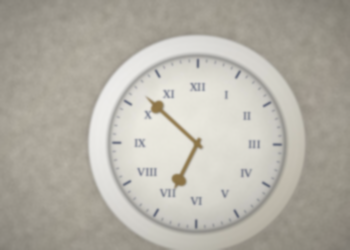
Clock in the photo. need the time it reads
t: 6:52
